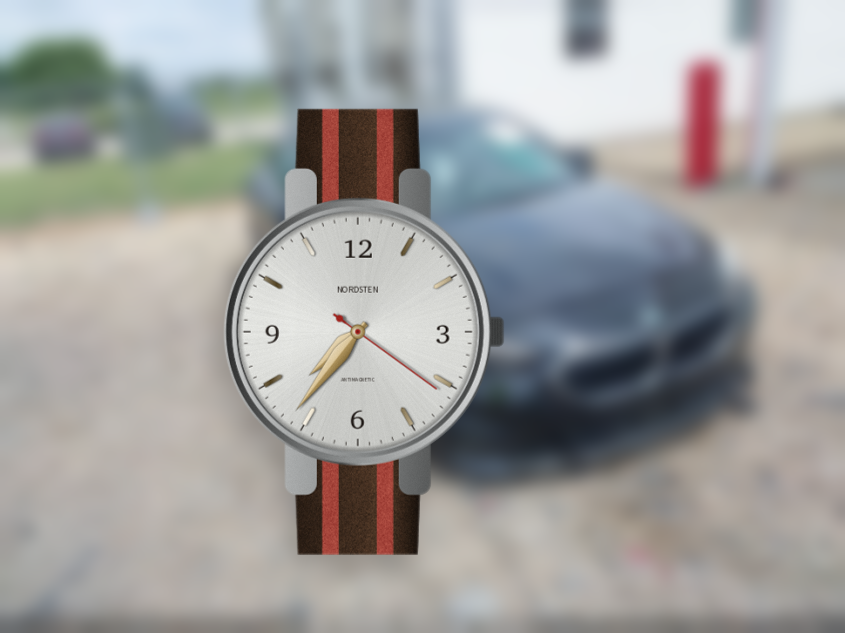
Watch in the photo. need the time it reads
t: 7:36:21
